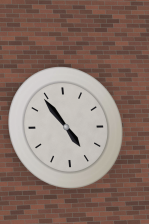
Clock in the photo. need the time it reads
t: 4:54
